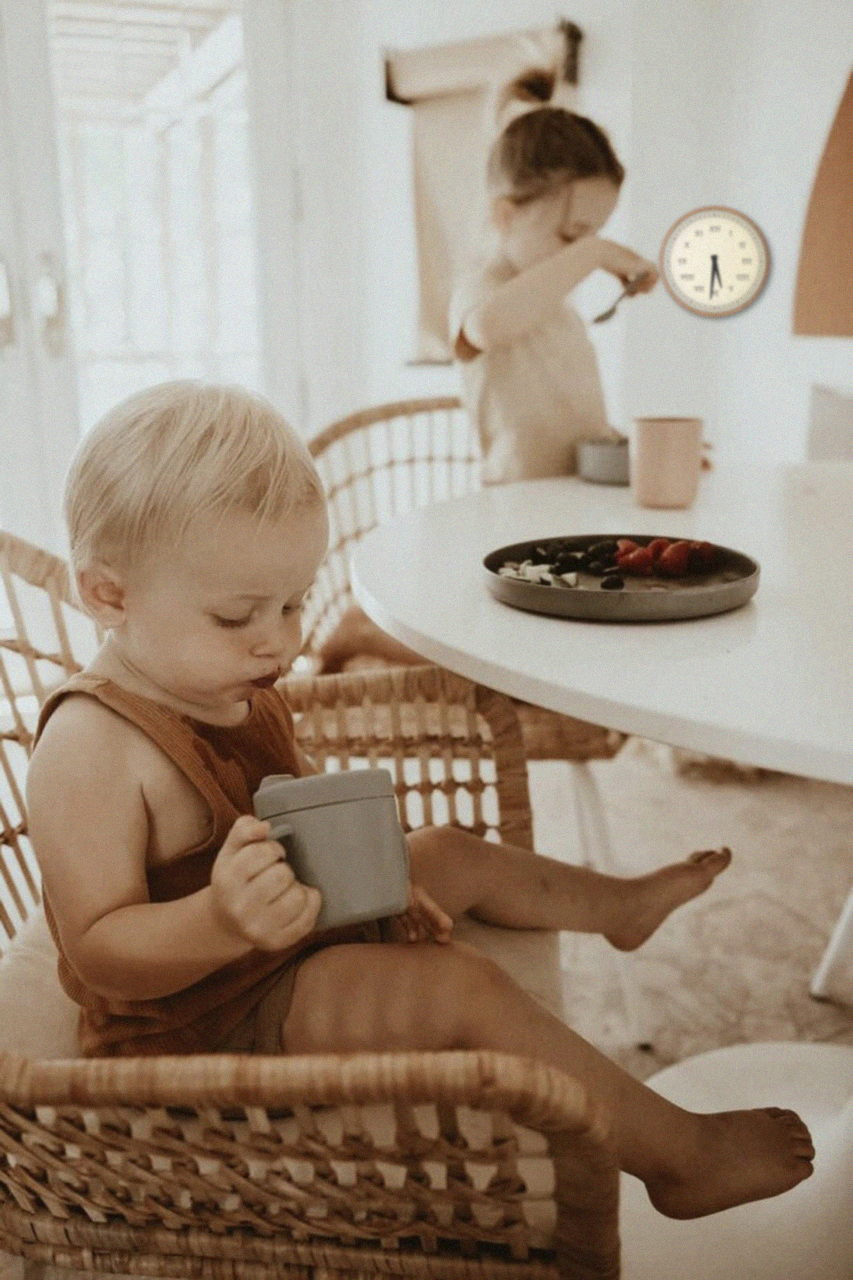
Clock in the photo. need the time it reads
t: 5:31
